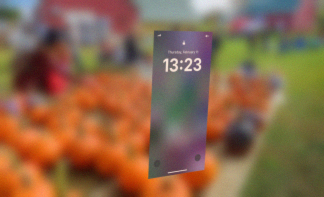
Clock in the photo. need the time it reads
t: 13:23
